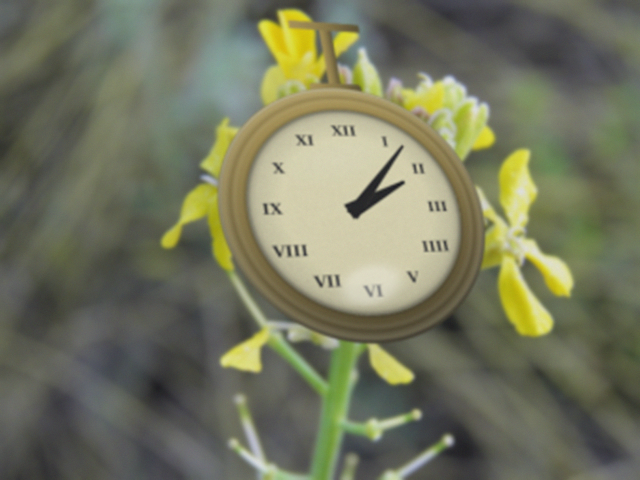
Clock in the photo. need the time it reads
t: 2:07
